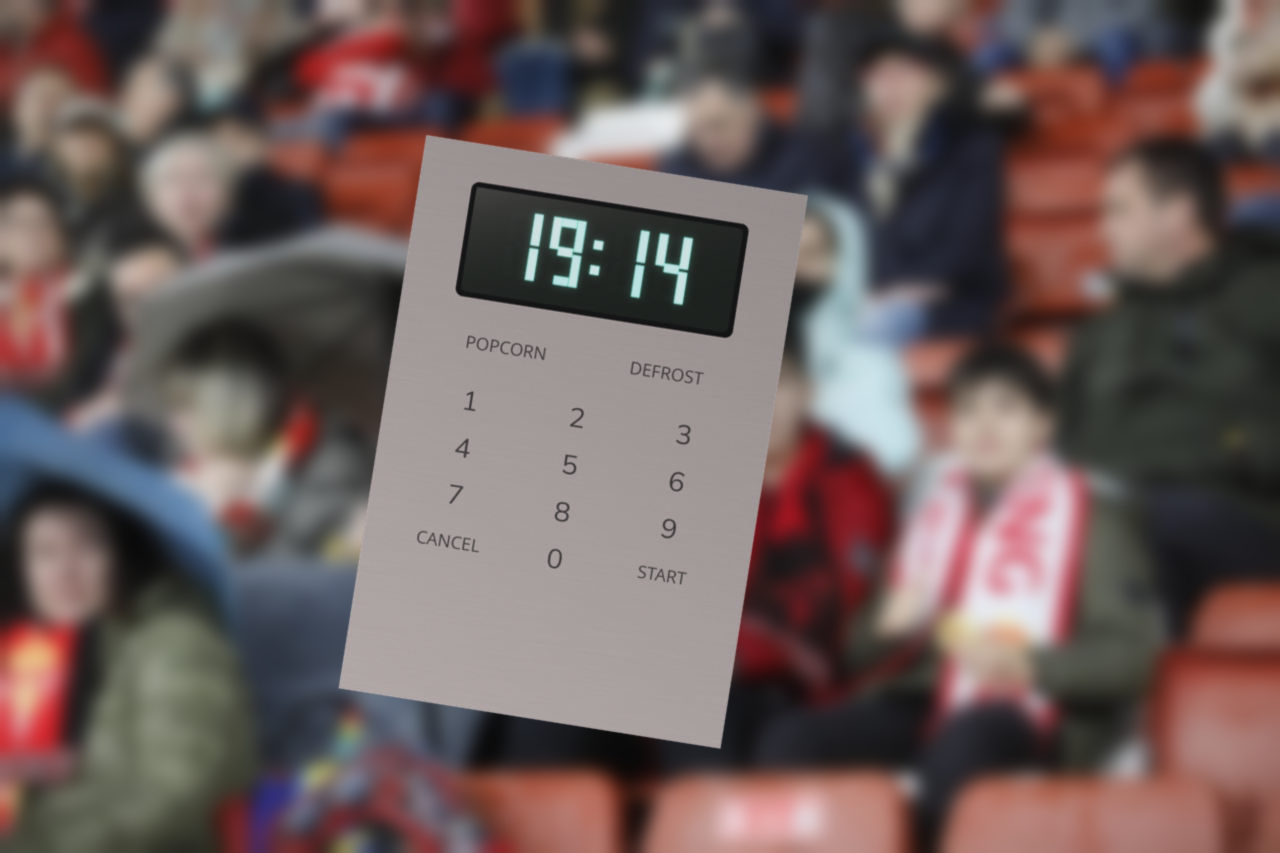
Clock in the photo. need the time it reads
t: 19:14
